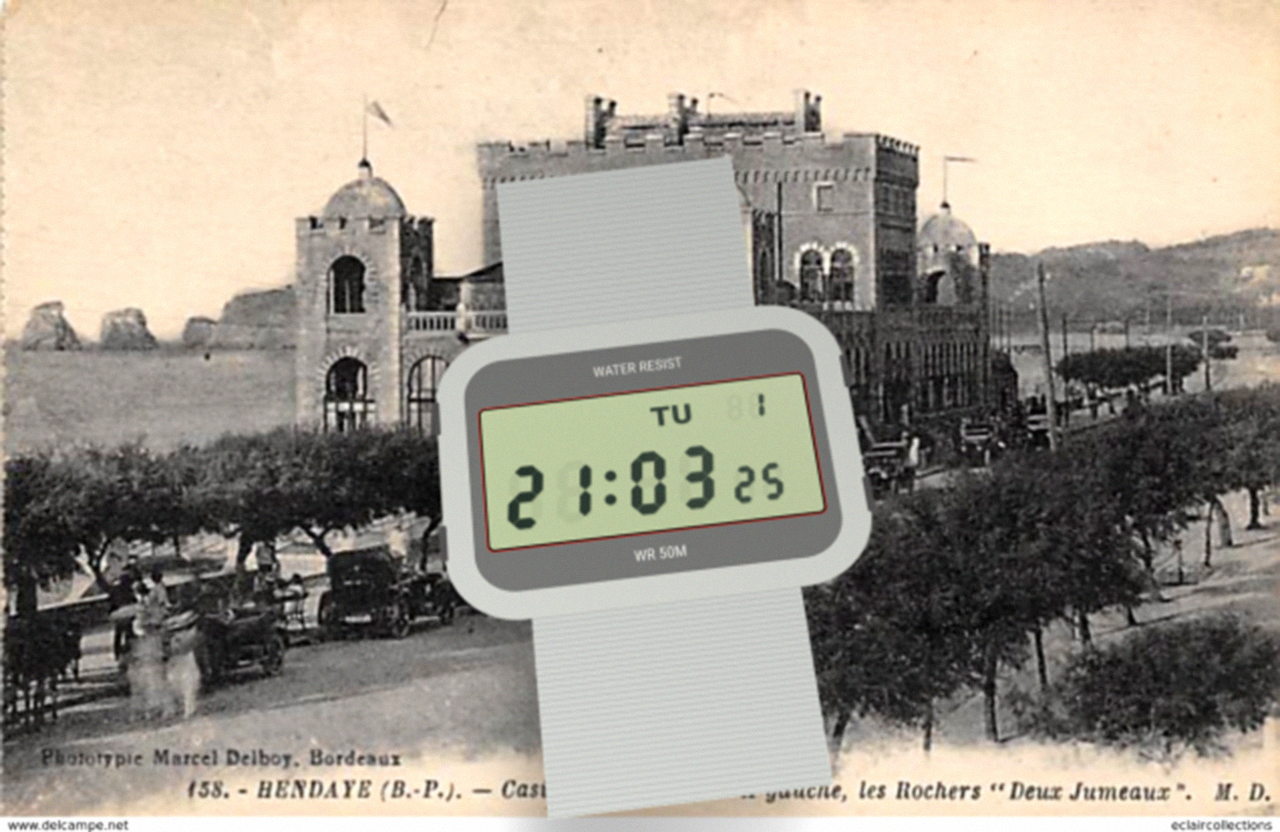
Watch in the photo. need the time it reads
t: 21:03:25
